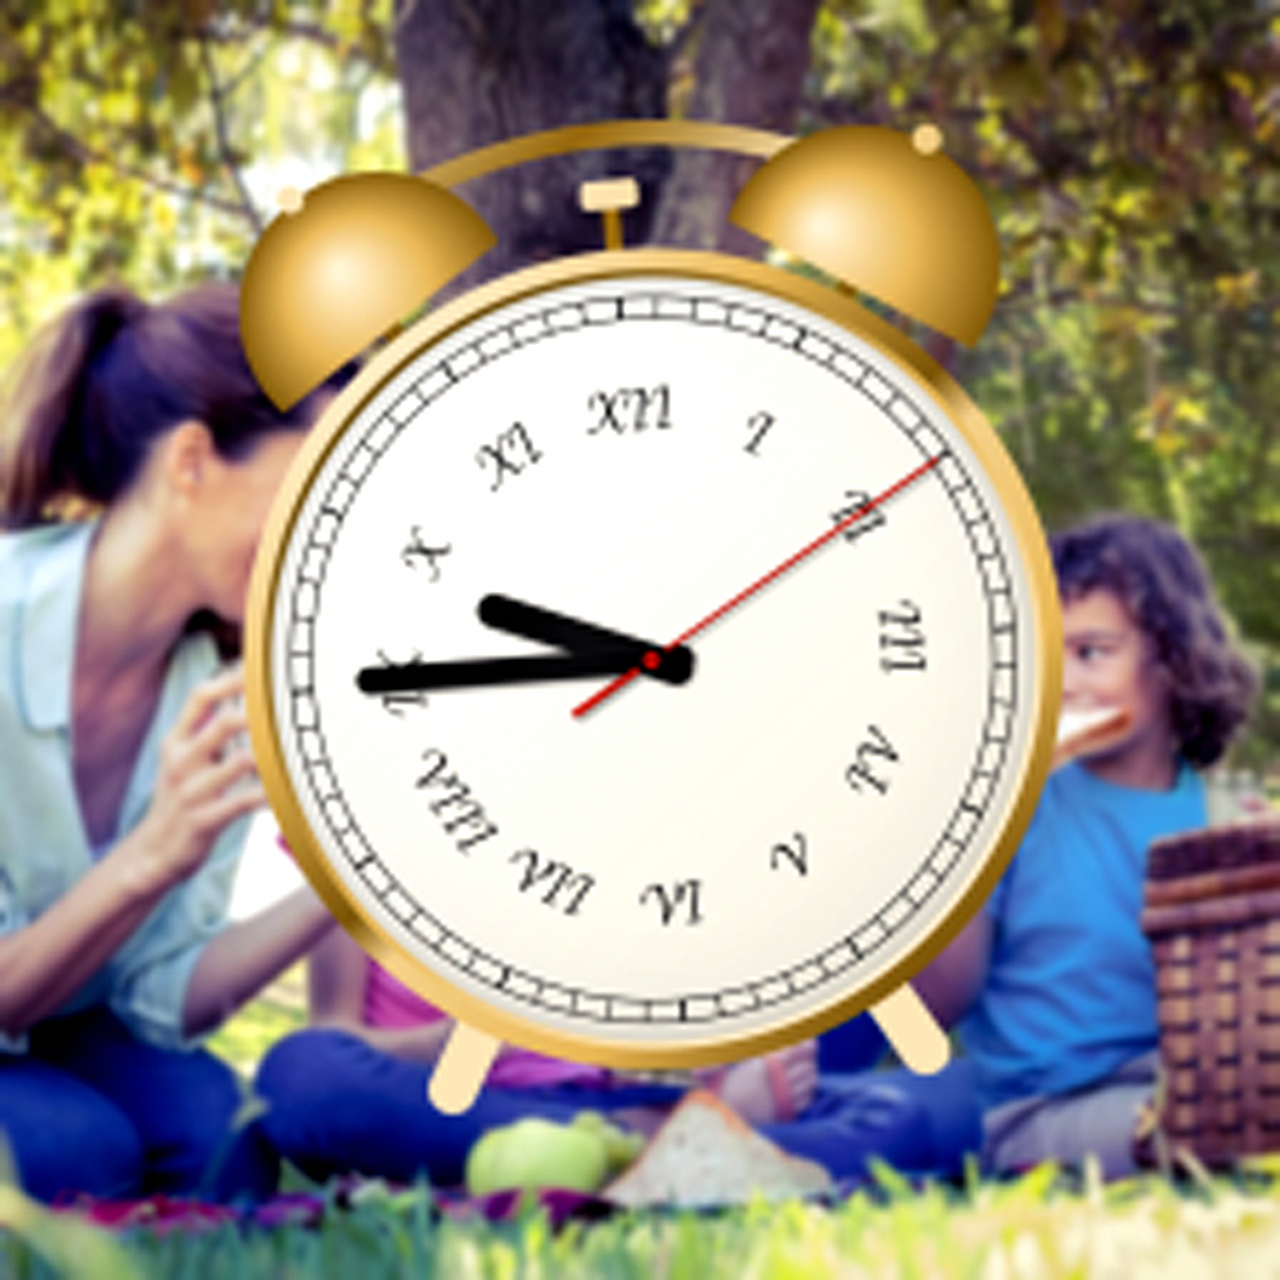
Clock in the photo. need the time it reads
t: 9:45:10
